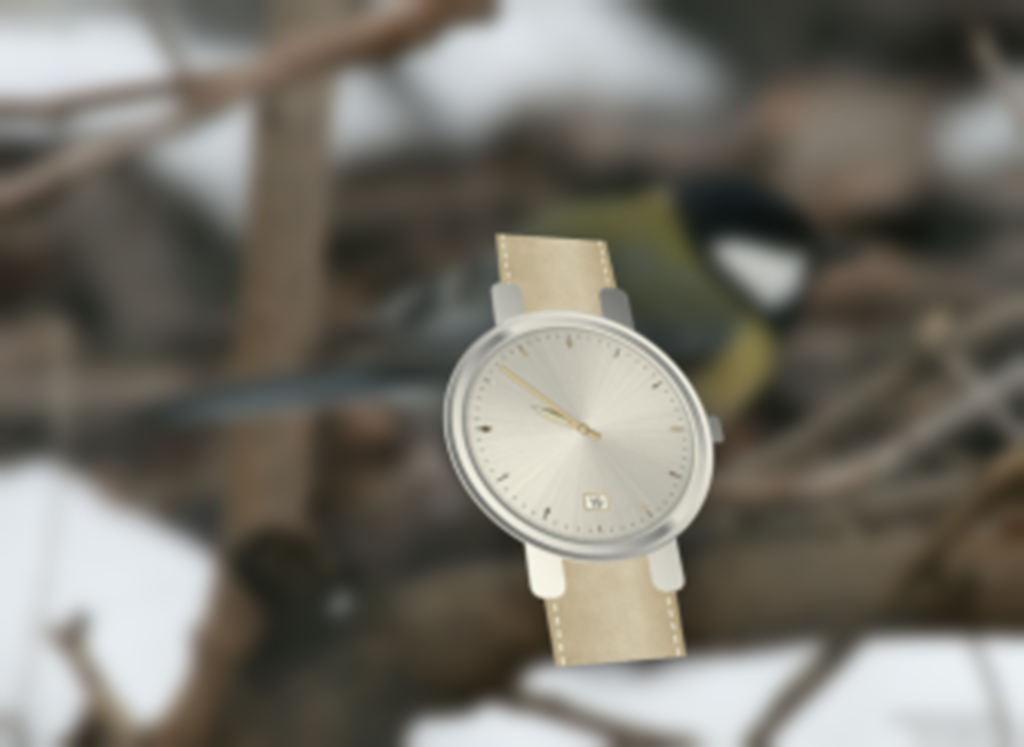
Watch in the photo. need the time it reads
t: 9:52
